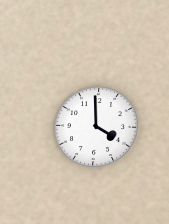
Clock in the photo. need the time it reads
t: 3:59
